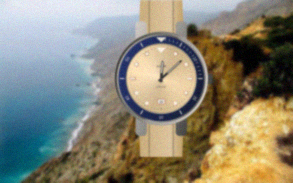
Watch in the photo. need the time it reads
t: 12:08
